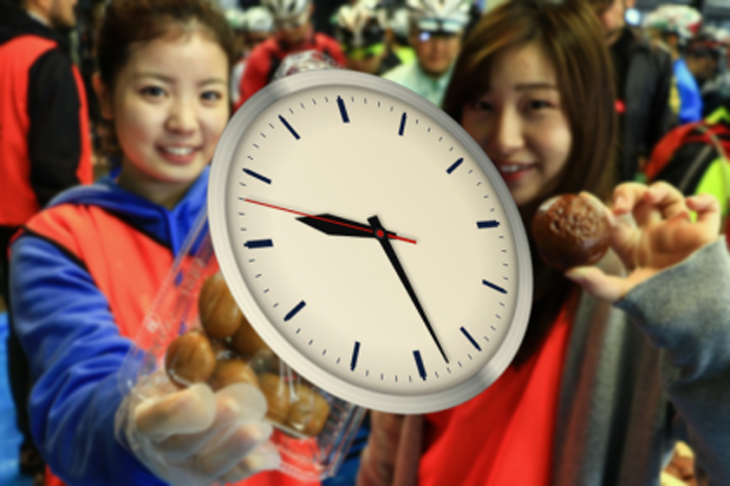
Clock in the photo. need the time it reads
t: 9:27:48
